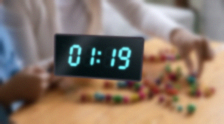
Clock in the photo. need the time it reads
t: 1:19
